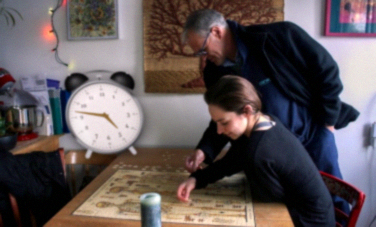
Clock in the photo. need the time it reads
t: 4:47
